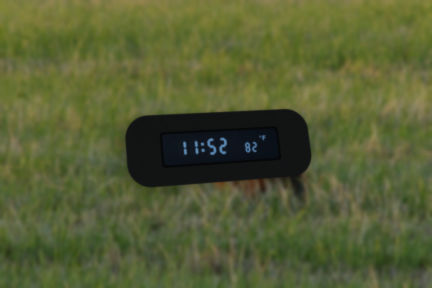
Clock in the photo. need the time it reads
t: 11:52
